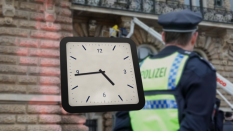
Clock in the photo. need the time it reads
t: 4:44
